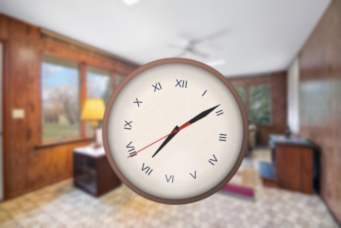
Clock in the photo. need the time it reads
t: 7:08:39
